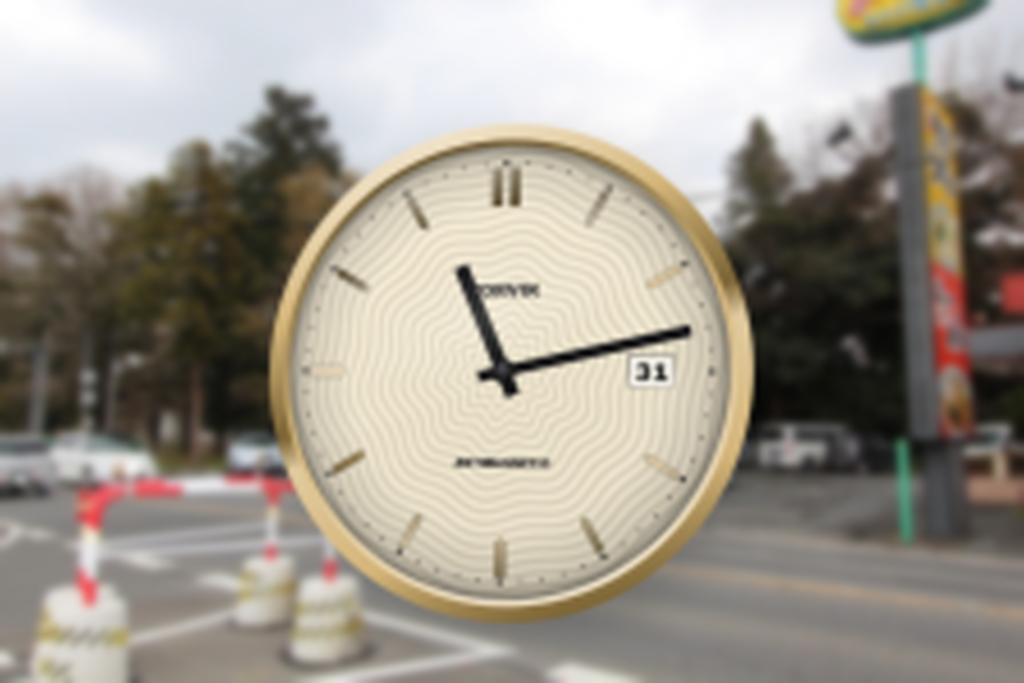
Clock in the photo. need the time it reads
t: 11:13
